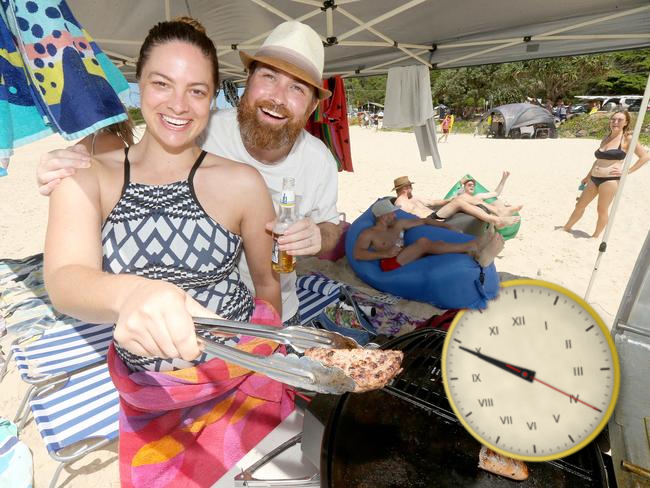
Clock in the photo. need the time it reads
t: 9:49:20
